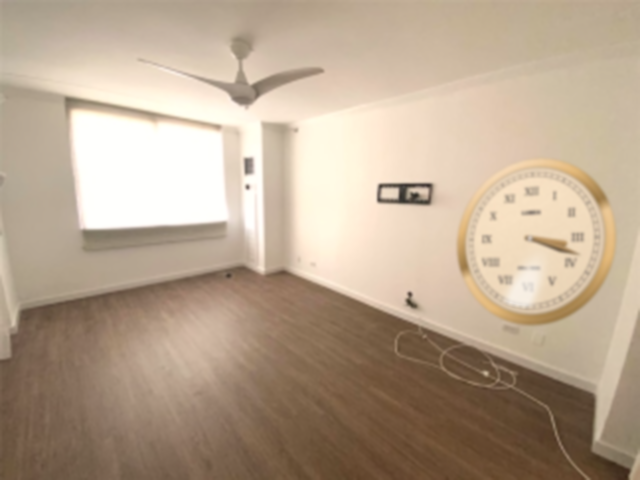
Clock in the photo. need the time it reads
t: 3:18
